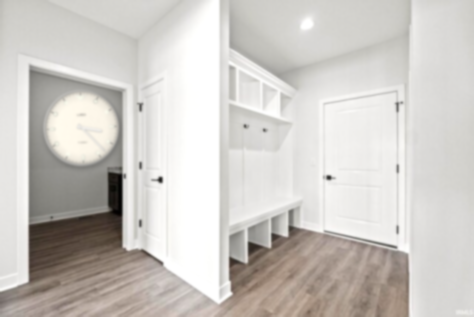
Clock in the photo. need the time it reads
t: 3:23
